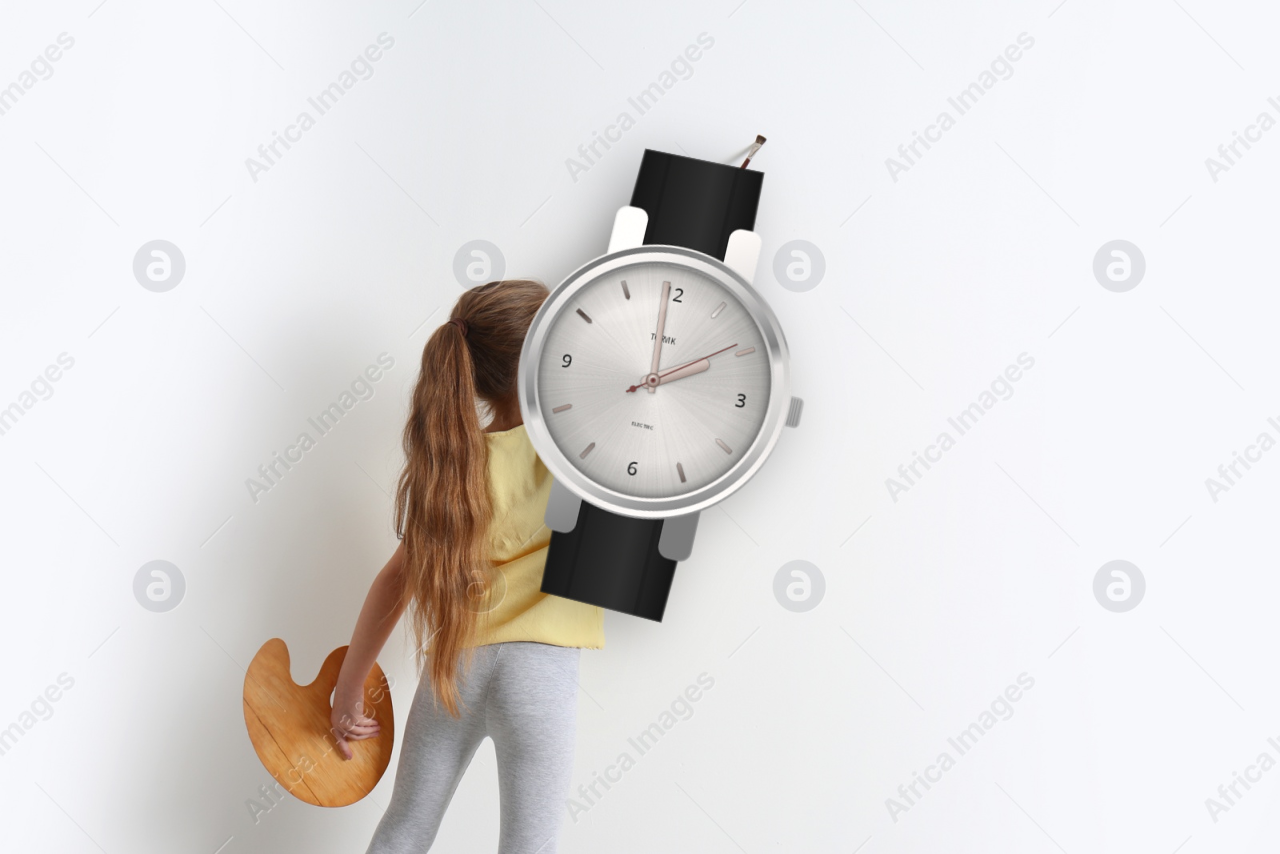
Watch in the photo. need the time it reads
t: 1:59:09
